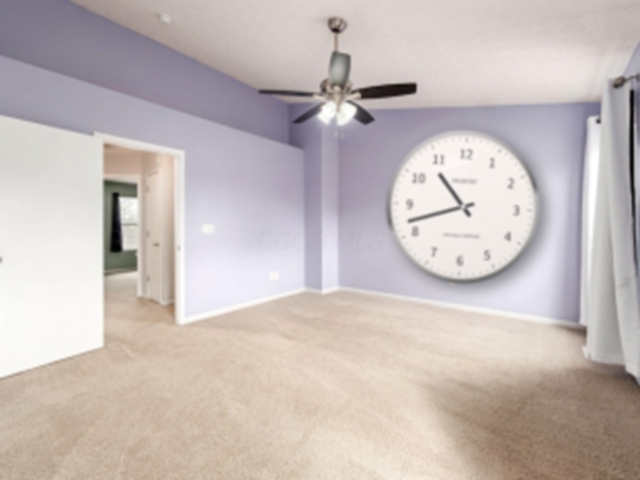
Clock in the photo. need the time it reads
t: 10:42
